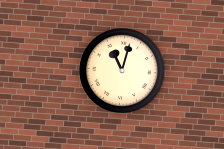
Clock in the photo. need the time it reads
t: 11:02
